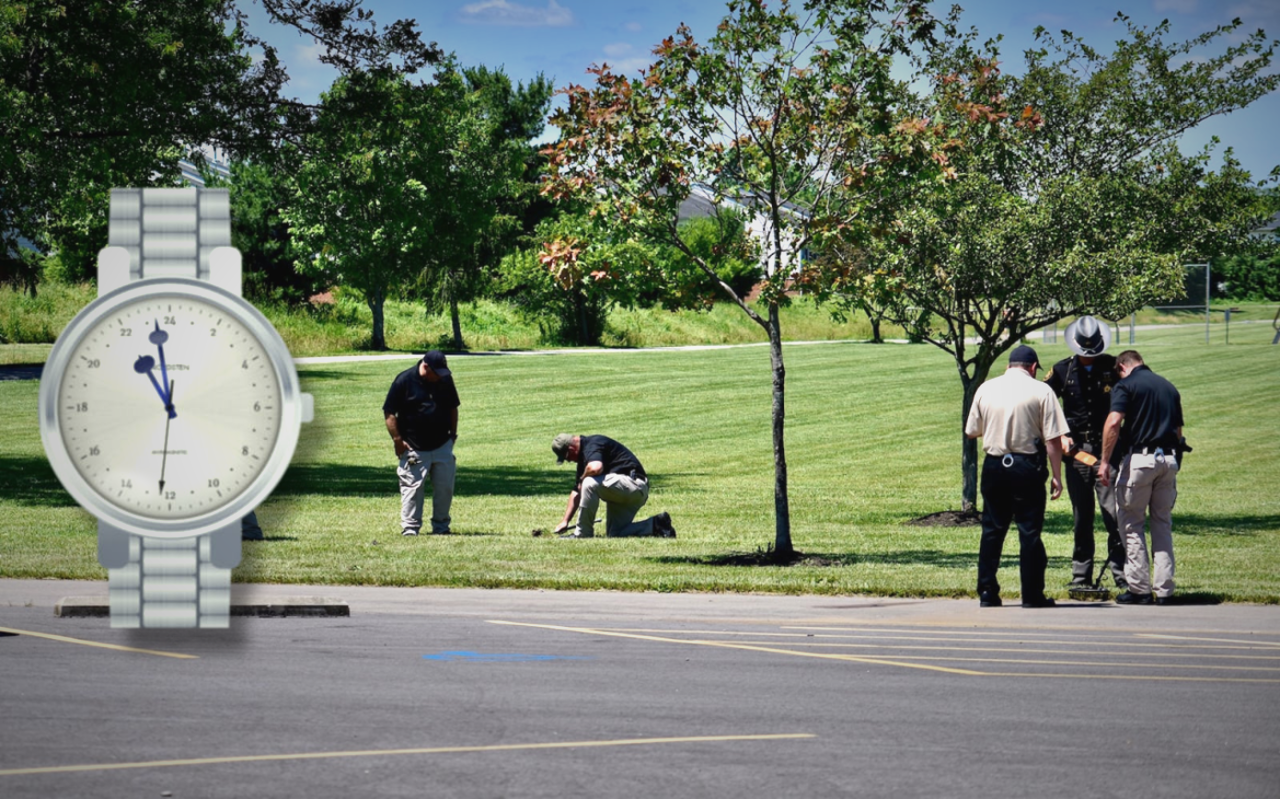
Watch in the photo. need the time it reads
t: 21:58:31
